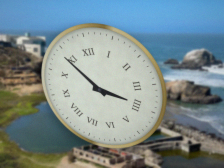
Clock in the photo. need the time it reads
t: 3:54
